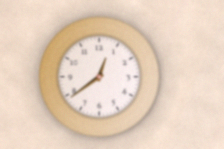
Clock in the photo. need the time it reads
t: 12:39
